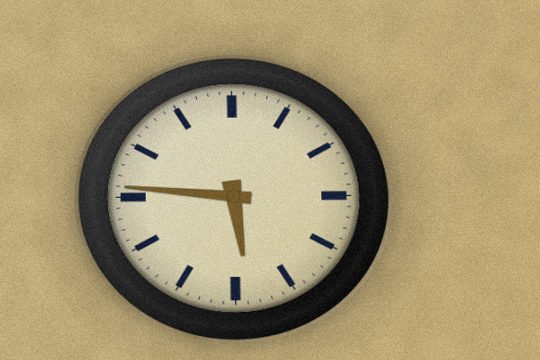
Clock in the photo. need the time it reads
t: 5:46
